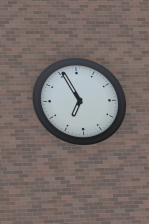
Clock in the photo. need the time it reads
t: 6:56
